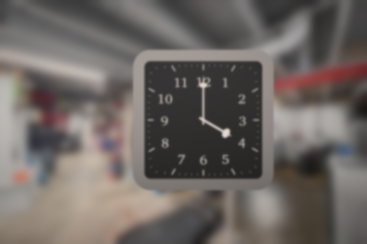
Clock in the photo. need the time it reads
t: 4:00
